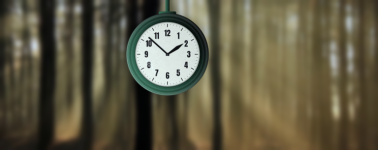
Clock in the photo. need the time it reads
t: 1:52
